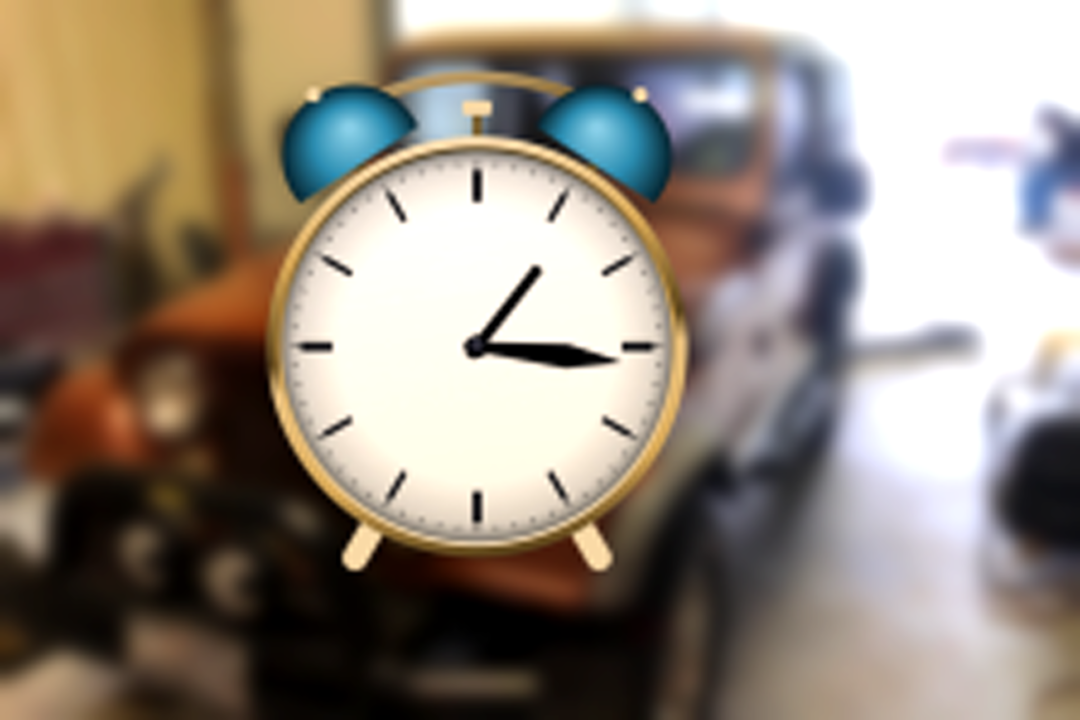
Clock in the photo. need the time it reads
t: 1:16
